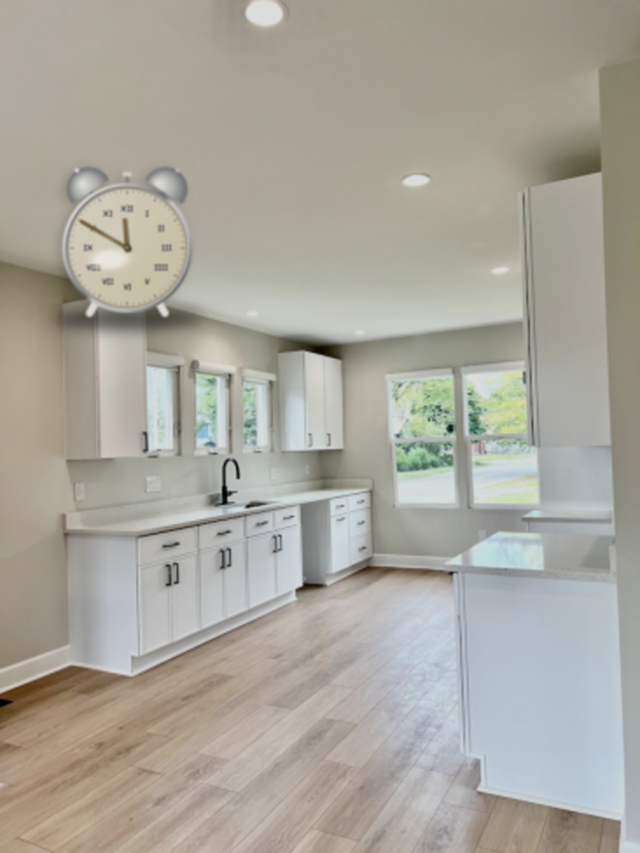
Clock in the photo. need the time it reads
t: 11:50
